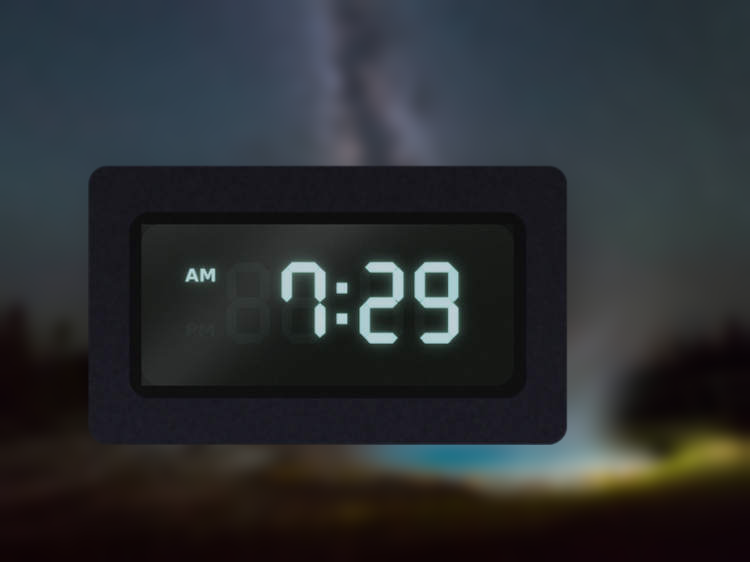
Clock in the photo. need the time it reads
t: 7:29
